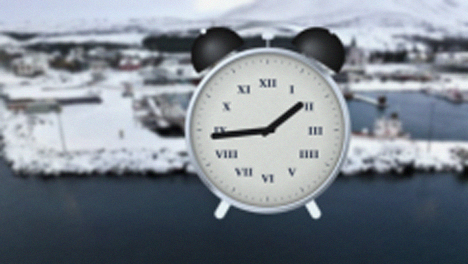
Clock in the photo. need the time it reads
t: 1:44
